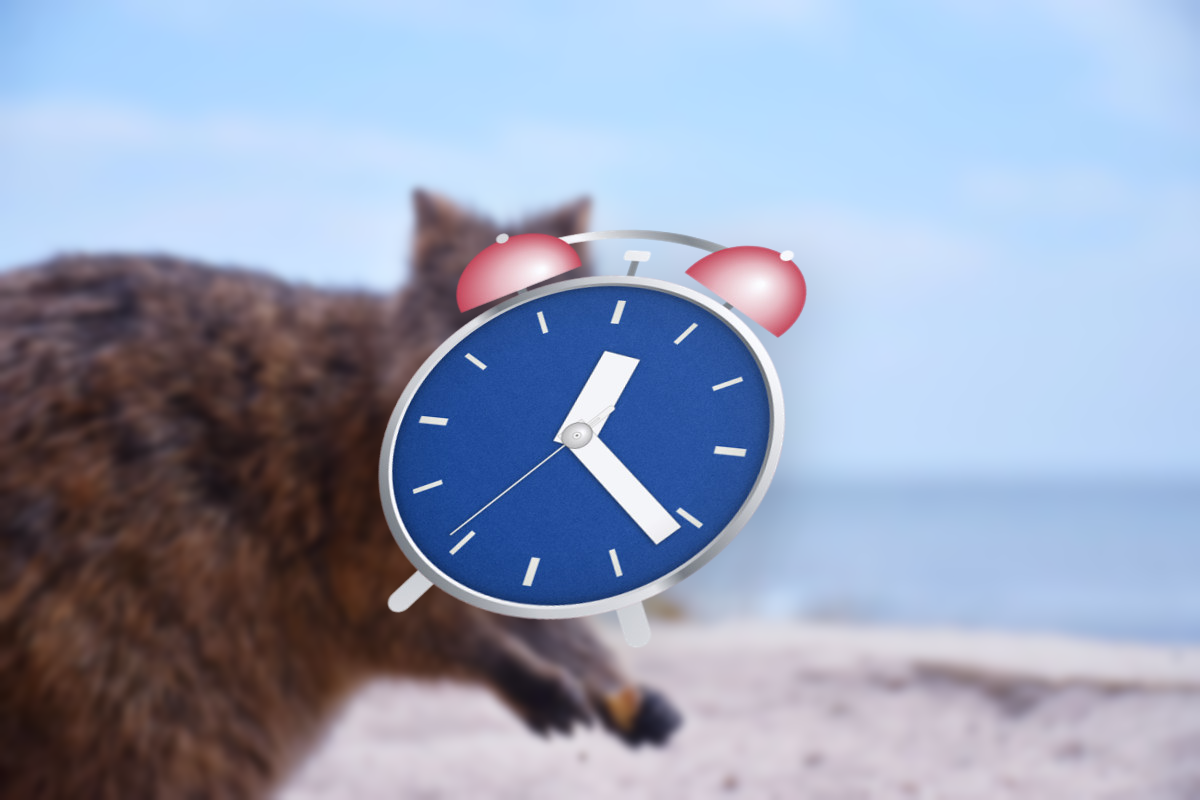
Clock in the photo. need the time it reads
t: 12:21:36
